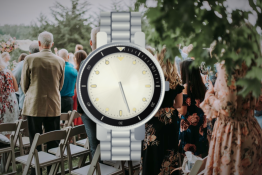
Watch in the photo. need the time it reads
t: 5:27
